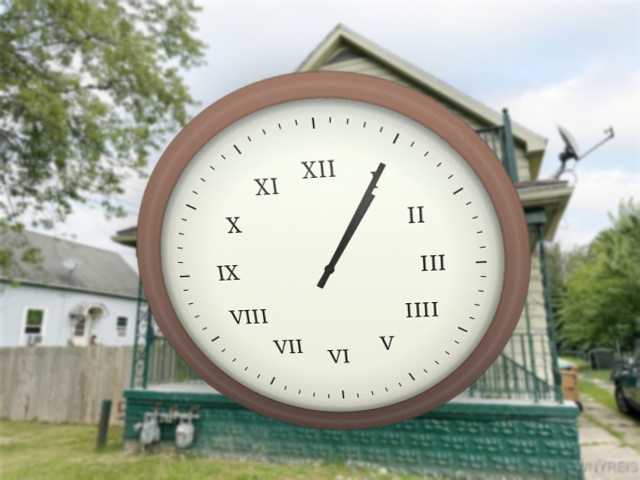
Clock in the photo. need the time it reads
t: 1:05
